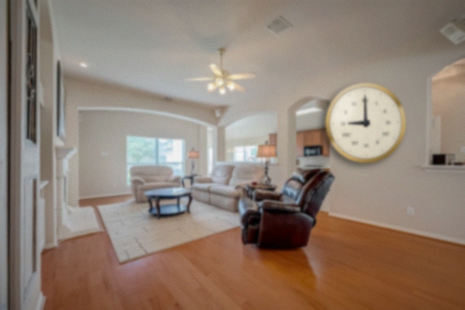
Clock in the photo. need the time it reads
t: 9:00
